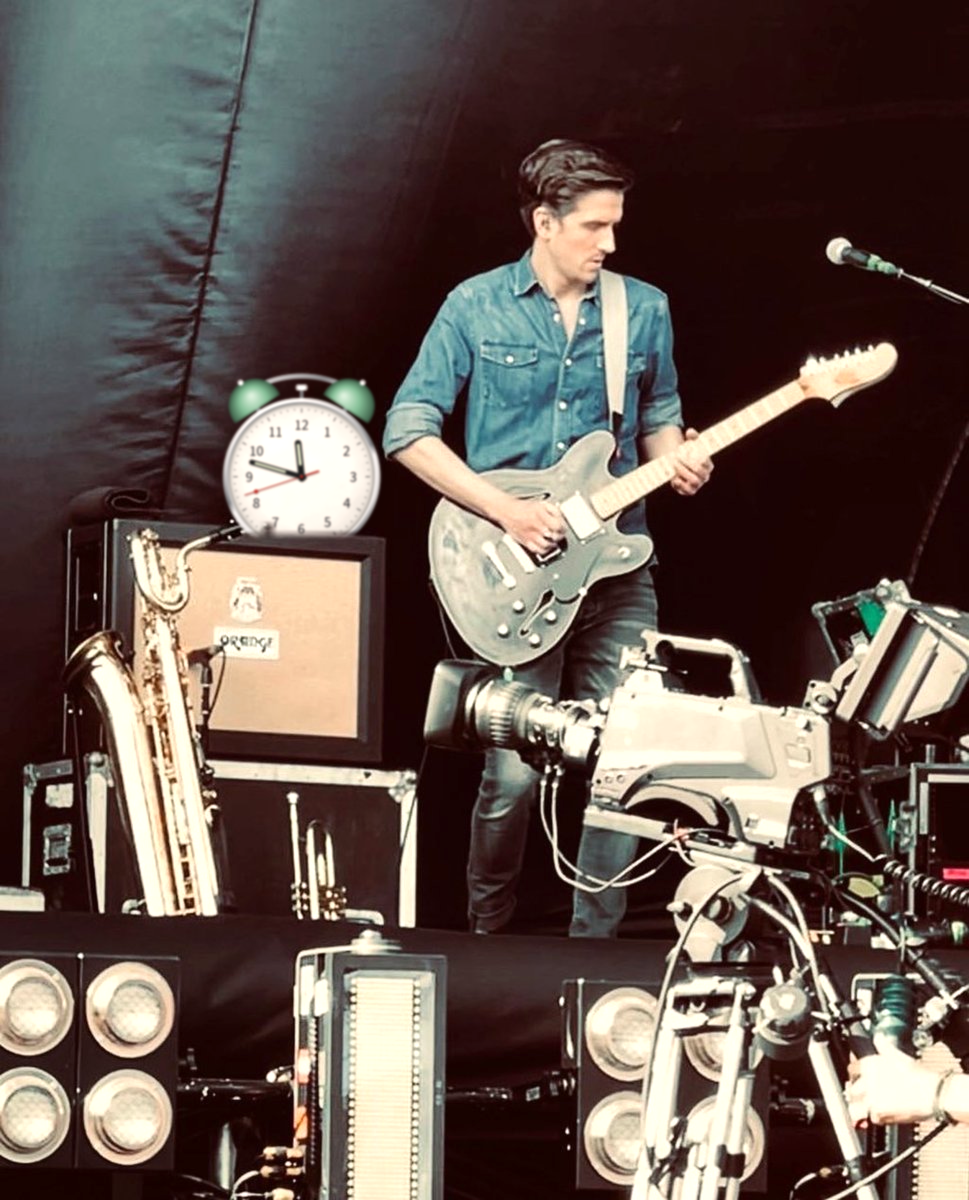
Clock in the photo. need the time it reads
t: 11:47:42
